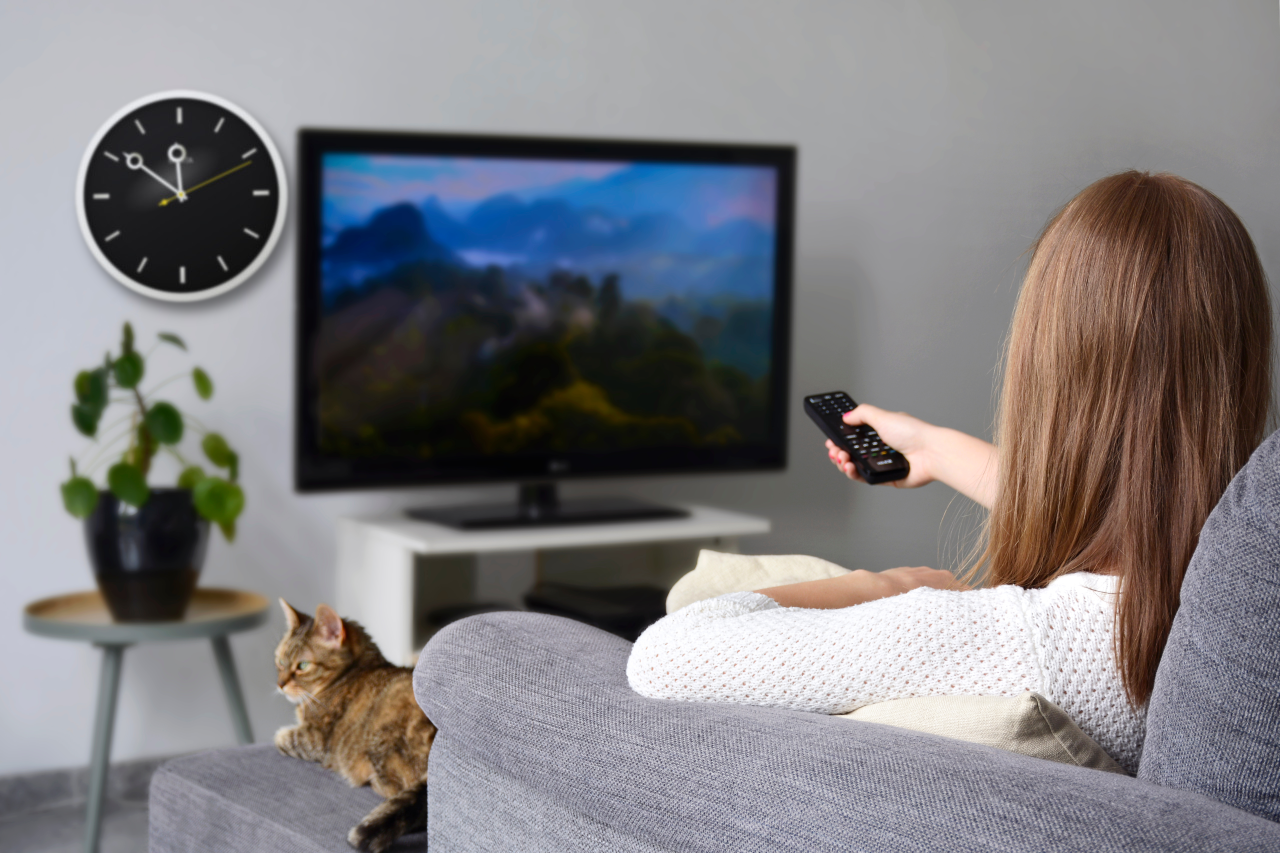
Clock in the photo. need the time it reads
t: 11:51:11
